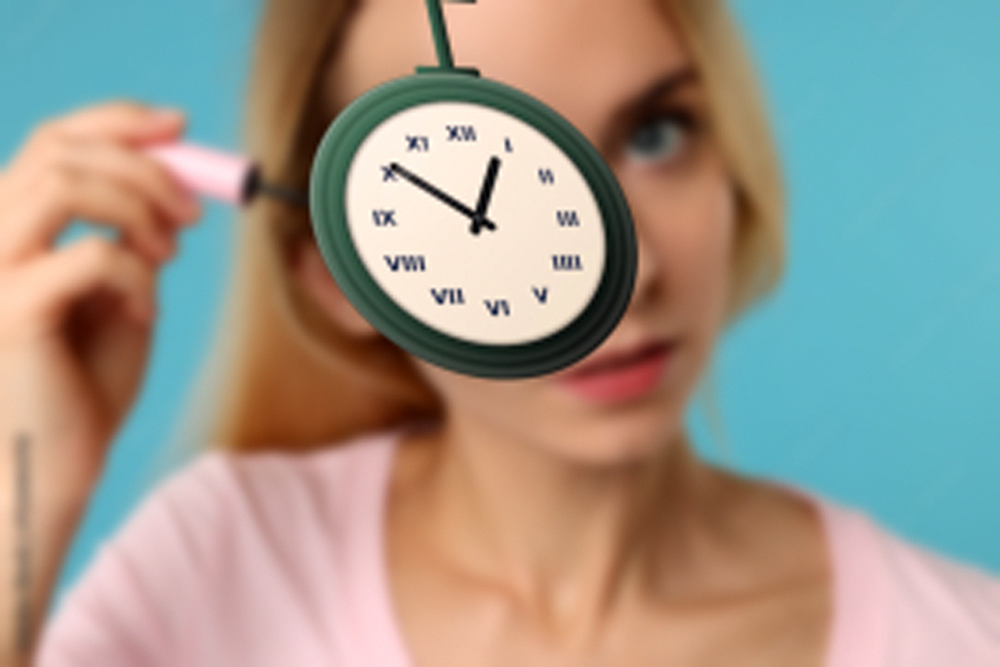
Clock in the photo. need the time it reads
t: 12:51
